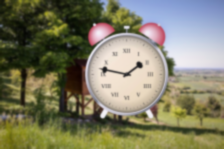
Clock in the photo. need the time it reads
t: 1:47
